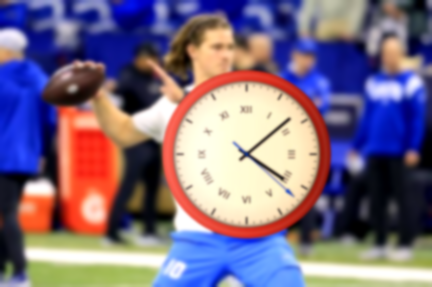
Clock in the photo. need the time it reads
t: 4:08:22
